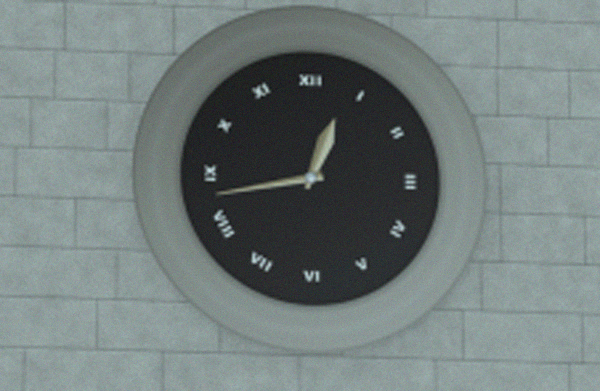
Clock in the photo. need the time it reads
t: 12:43
